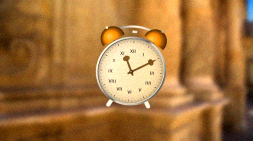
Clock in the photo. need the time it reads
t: 11:10
